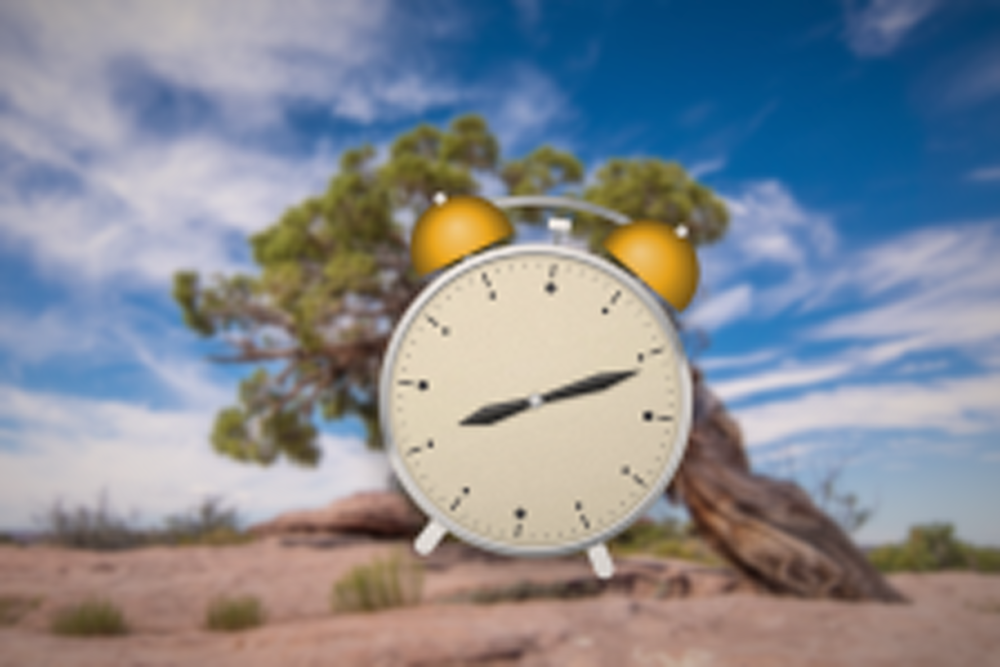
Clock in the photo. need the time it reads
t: 8:11
